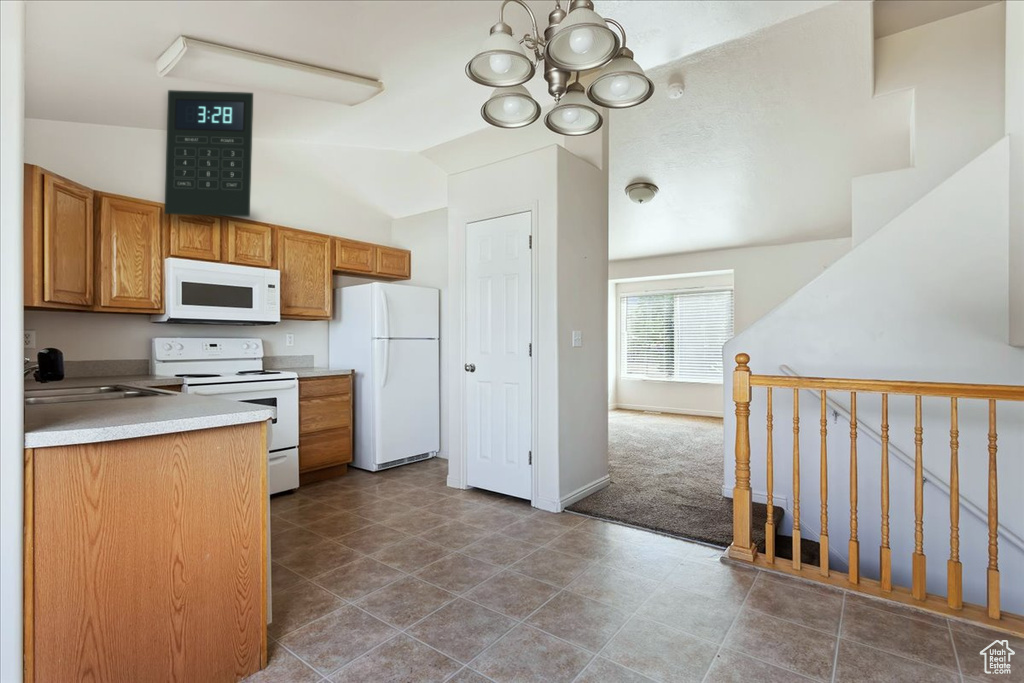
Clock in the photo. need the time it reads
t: 3:28
